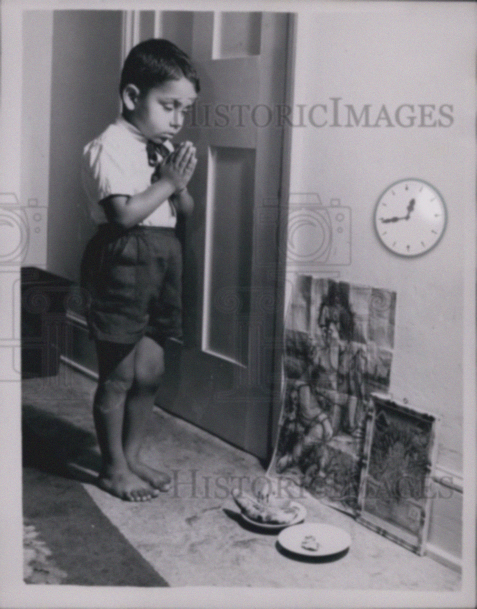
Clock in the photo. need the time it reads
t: 12:44
